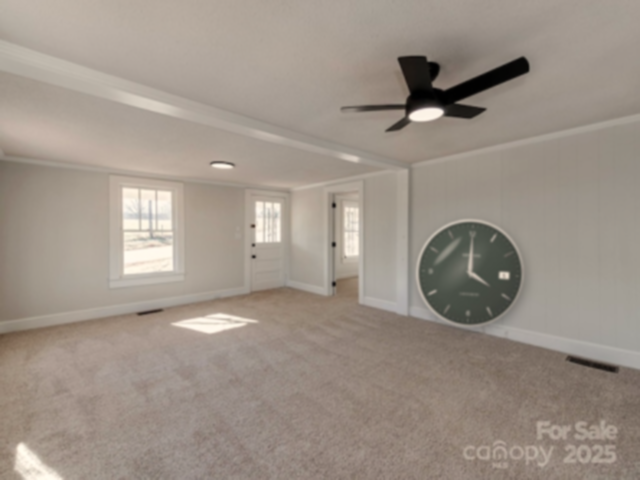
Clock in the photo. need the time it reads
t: 4:00
